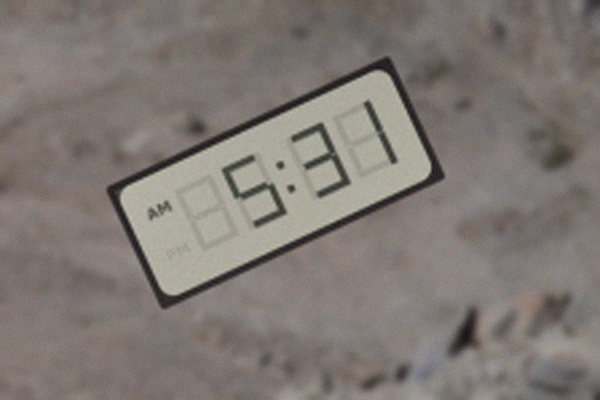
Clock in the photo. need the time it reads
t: 5:31
